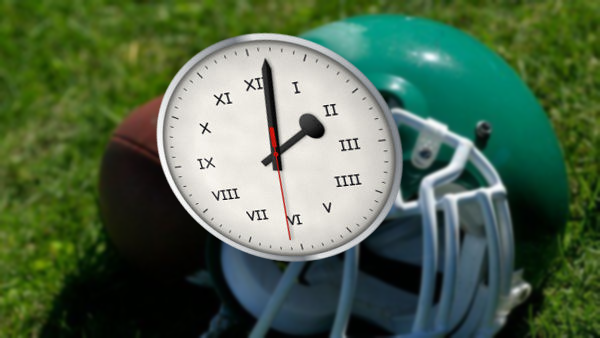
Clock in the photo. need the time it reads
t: 2:01:31
